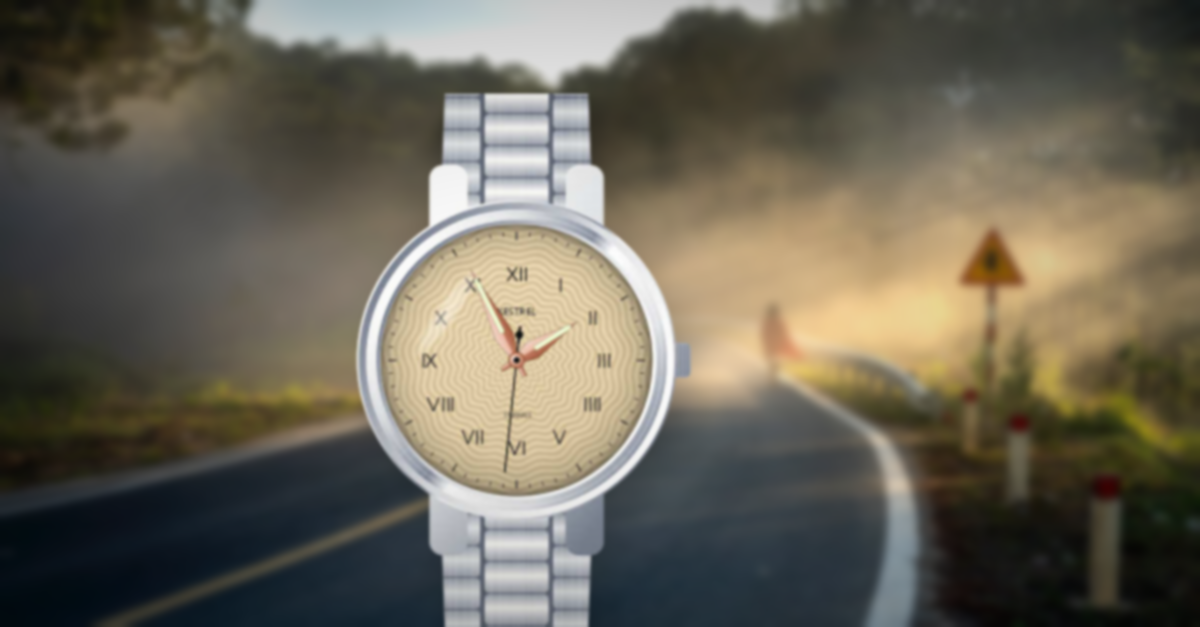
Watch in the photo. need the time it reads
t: 1:55:31
